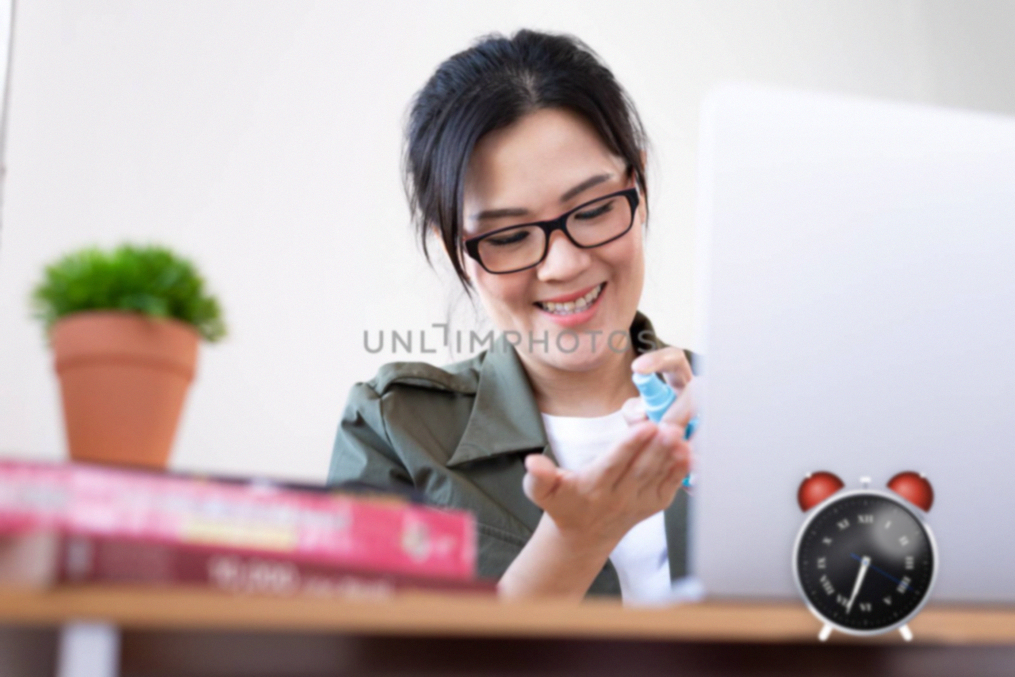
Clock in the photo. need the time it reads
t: 6:33:20
